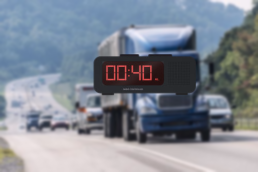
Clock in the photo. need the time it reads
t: 0:40
